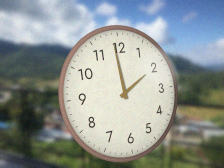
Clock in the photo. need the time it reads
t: 1:59
